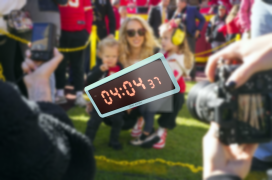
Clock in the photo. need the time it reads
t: 4:04:37
